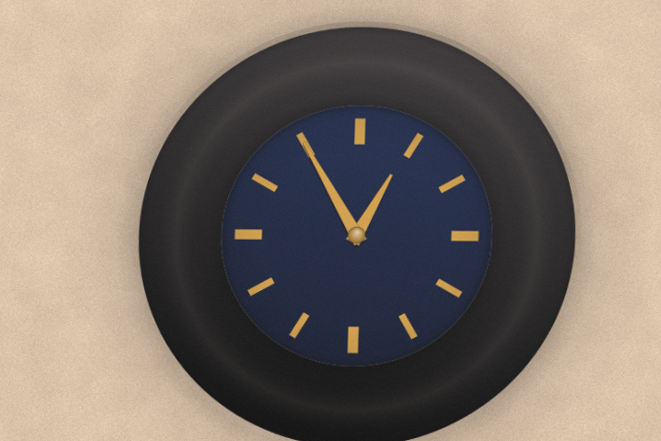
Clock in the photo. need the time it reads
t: 12:55
